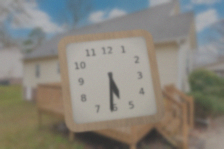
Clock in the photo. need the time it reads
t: 5:31
